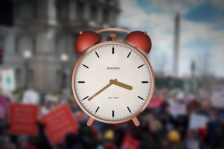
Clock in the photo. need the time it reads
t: 3:39
